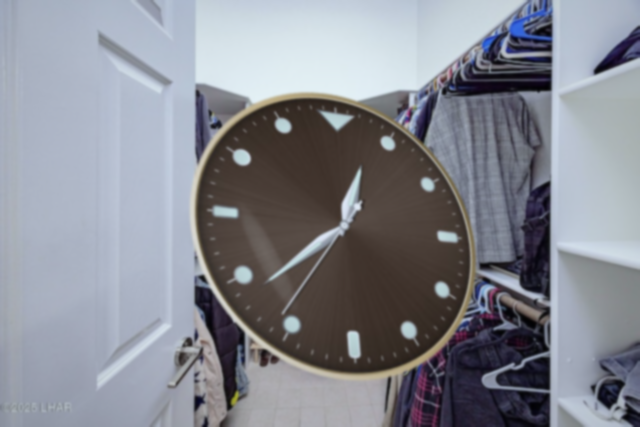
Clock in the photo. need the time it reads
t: 12:38:36
